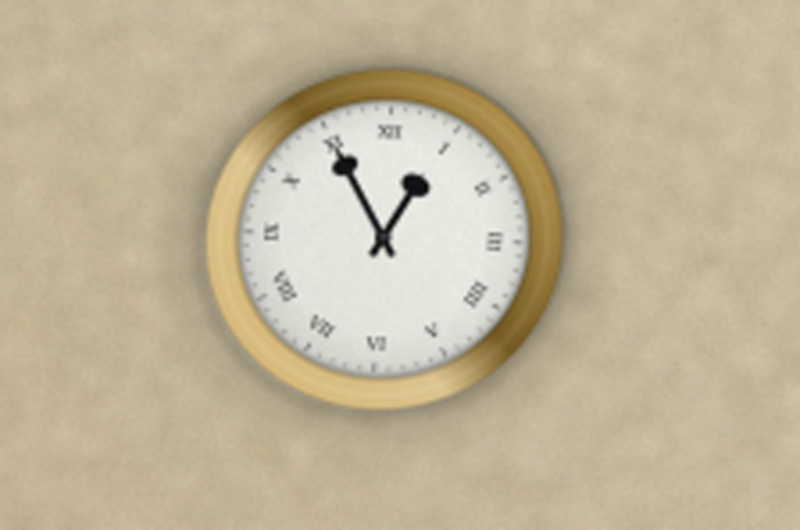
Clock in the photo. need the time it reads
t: 12:55
